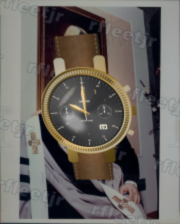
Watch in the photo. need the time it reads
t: 10:00
